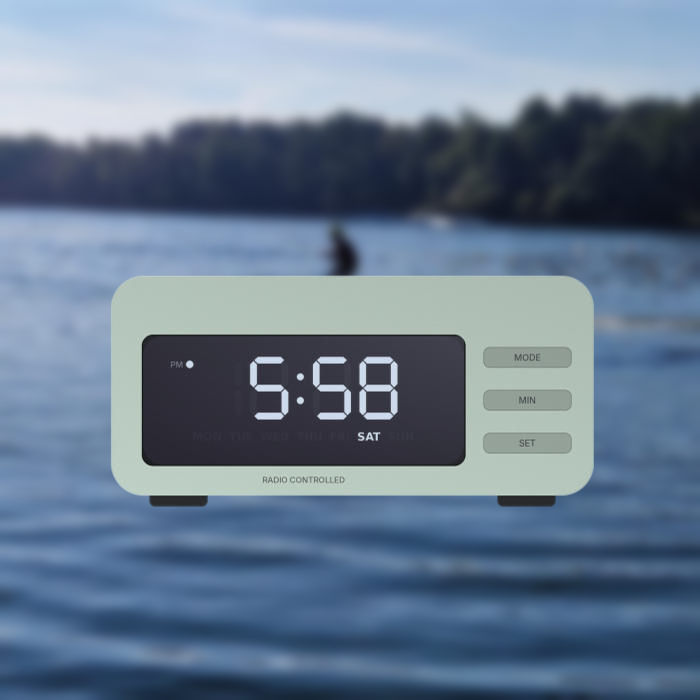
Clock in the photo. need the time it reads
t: 5:58
